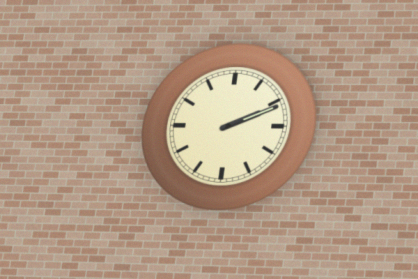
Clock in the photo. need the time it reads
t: 2:11
